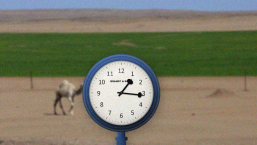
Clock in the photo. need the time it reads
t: 1:16
